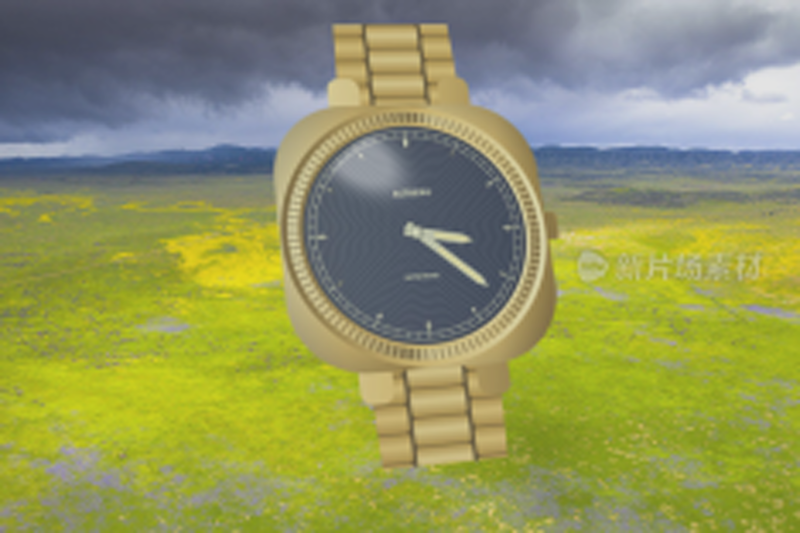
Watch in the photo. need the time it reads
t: 3:22
